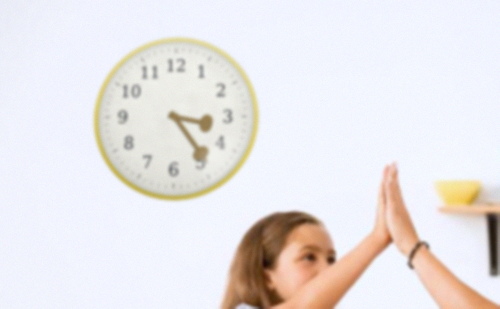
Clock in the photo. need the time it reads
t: 3:24
